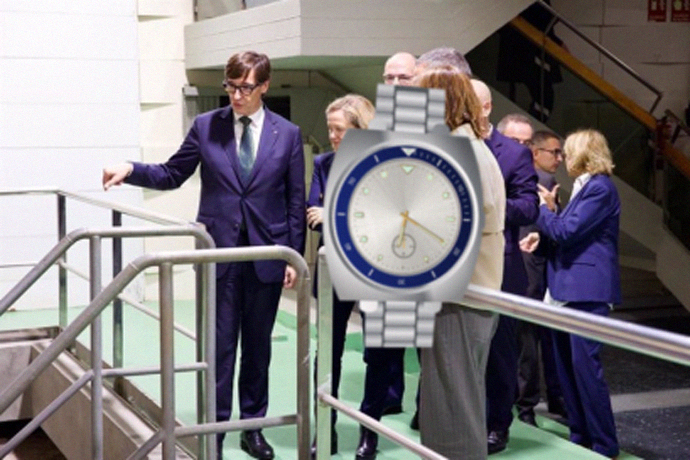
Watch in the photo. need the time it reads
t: 6:20
